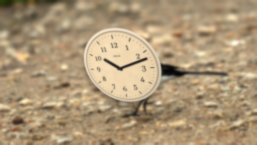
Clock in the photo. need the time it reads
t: 10:12
